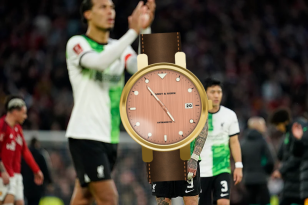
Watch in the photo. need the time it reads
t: 4:54
